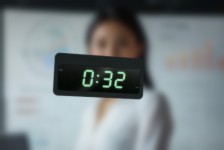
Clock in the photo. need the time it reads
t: 0:32
